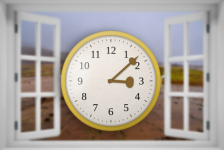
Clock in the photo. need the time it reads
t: 3:08
